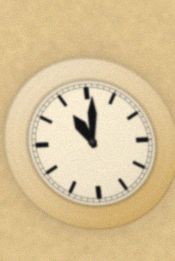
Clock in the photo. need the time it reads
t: 11:01
